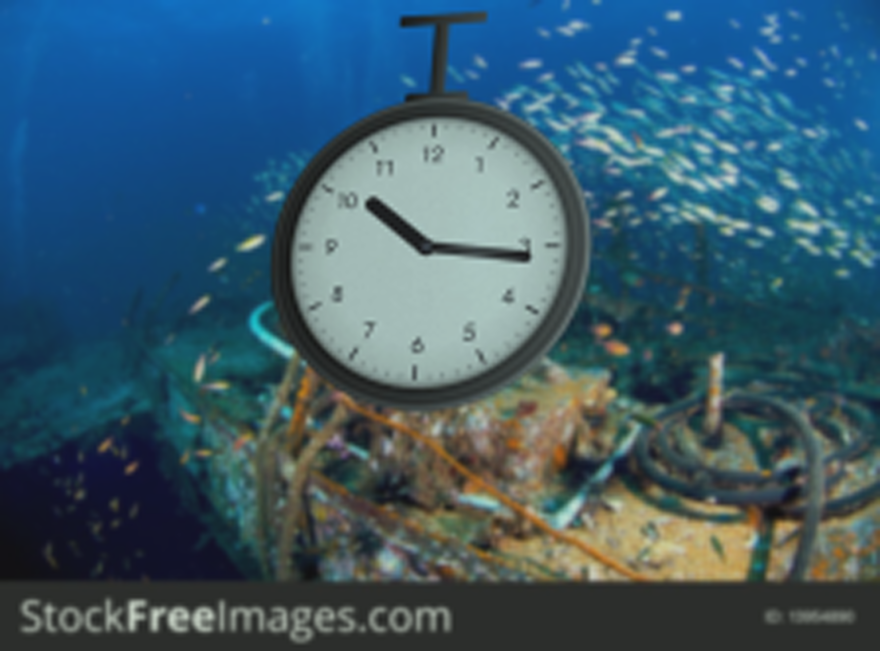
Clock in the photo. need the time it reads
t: 10:16
